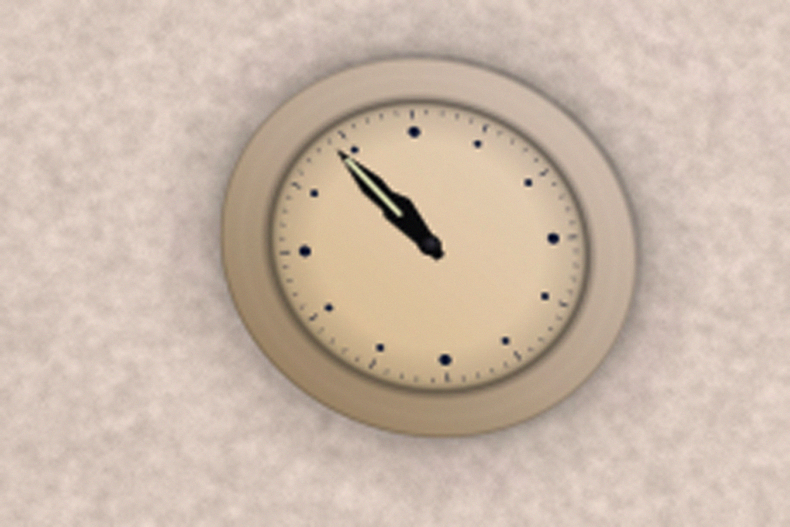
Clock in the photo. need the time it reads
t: 10:54
